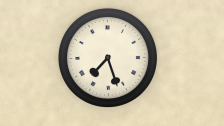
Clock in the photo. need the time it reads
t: 7:27
